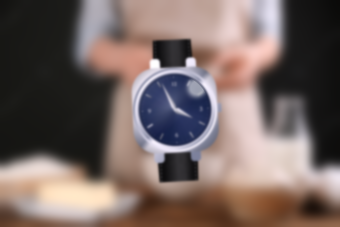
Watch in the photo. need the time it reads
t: 3:56
